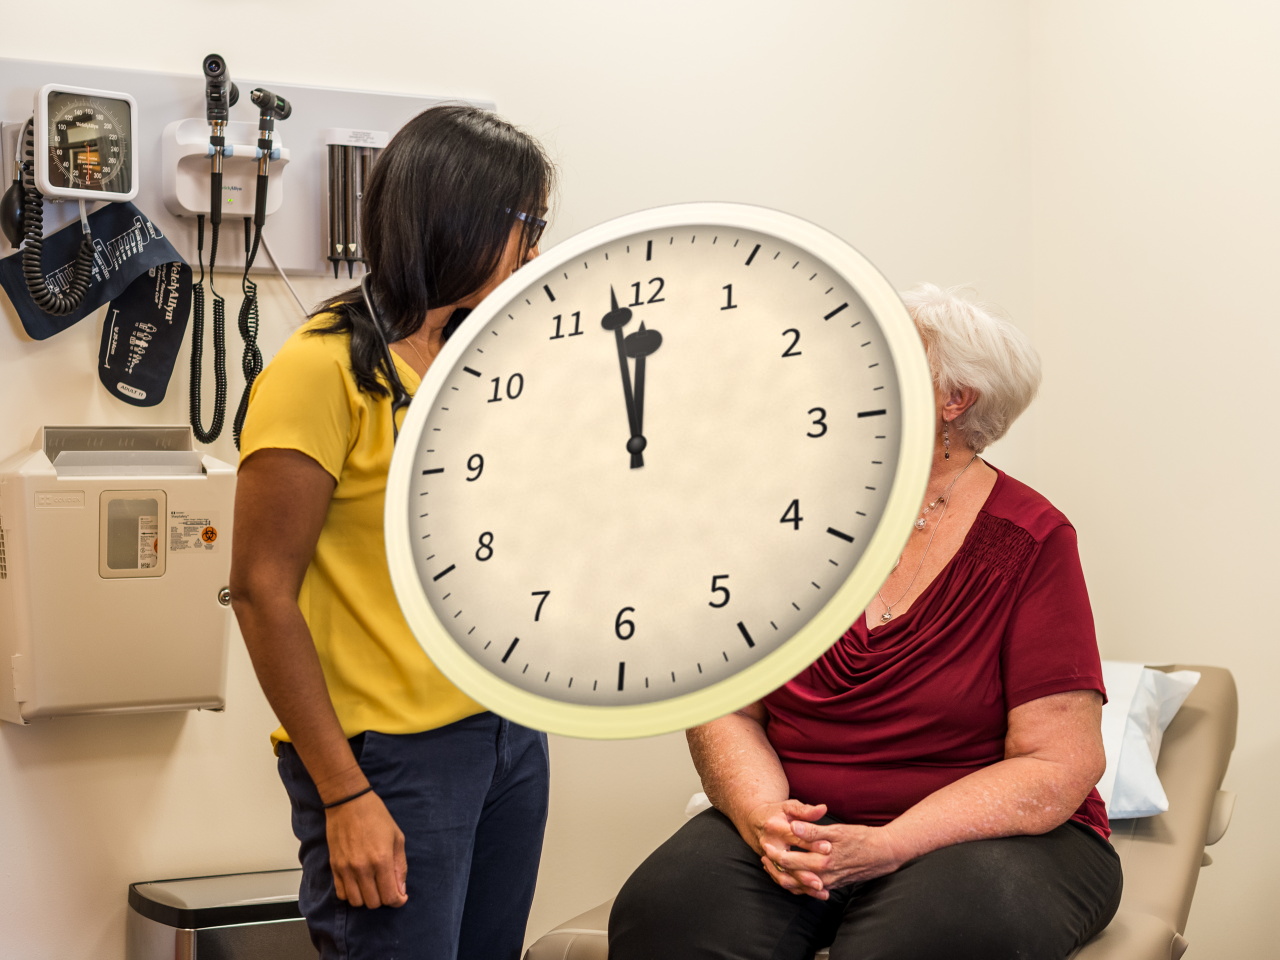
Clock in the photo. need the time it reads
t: 11:58
